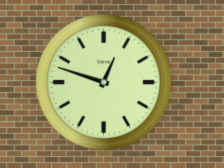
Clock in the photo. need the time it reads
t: 12:48
